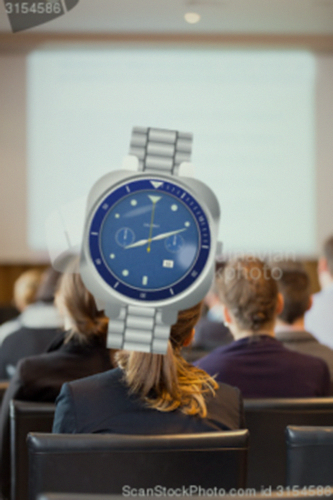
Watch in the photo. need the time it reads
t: 8:11
